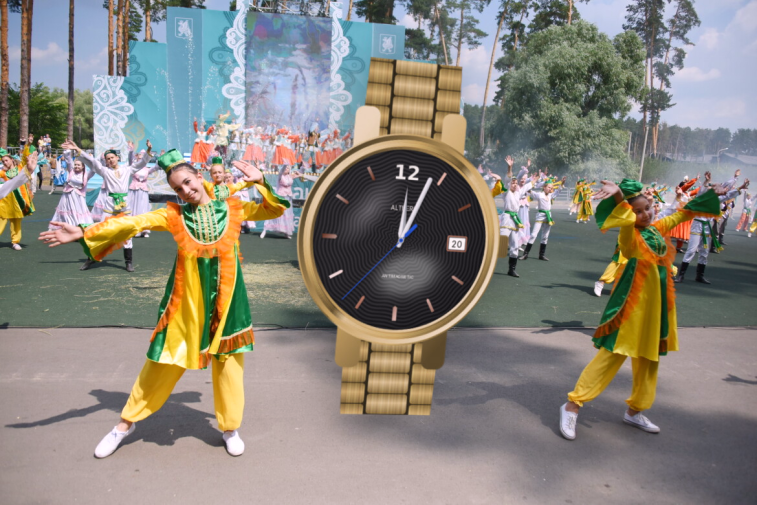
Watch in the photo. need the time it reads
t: 12:03:37
